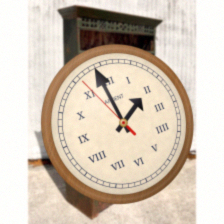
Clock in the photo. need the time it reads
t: 1:58:56
